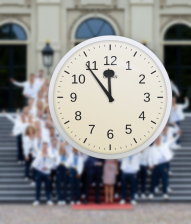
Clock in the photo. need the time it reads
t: 11:54
